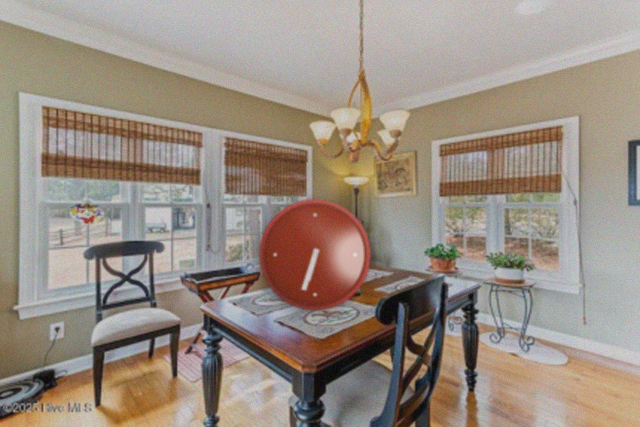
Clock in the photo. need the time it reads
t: 6:33
